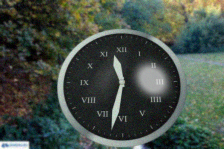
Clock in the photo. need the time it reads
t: 11:32
